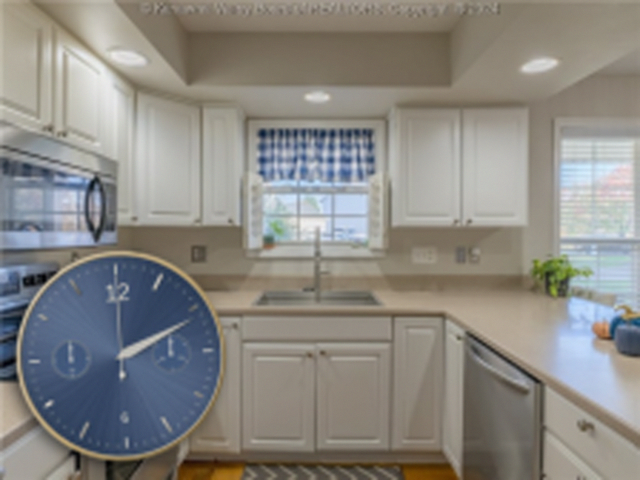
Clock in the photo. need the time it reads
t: 2:11
